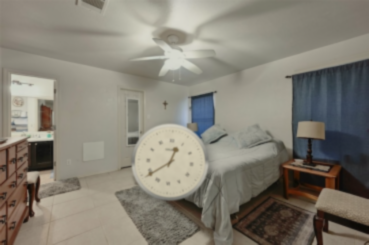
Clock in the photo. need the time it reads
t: 12:39
